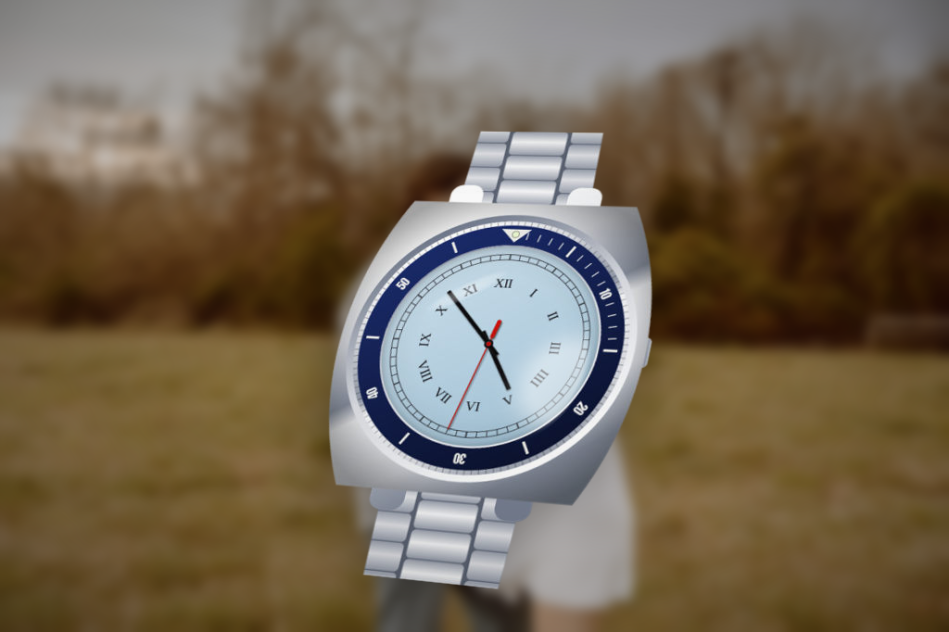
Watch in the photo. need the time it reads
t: 4:52:32
